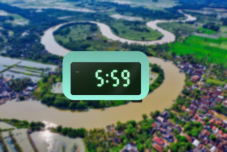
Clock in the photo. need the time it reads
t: 5:59
